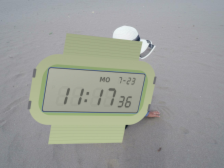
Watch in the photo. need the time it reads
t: 11:17:36
